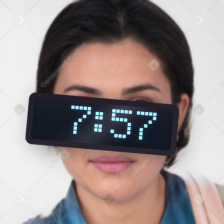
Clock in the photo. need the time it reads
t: 7:57
